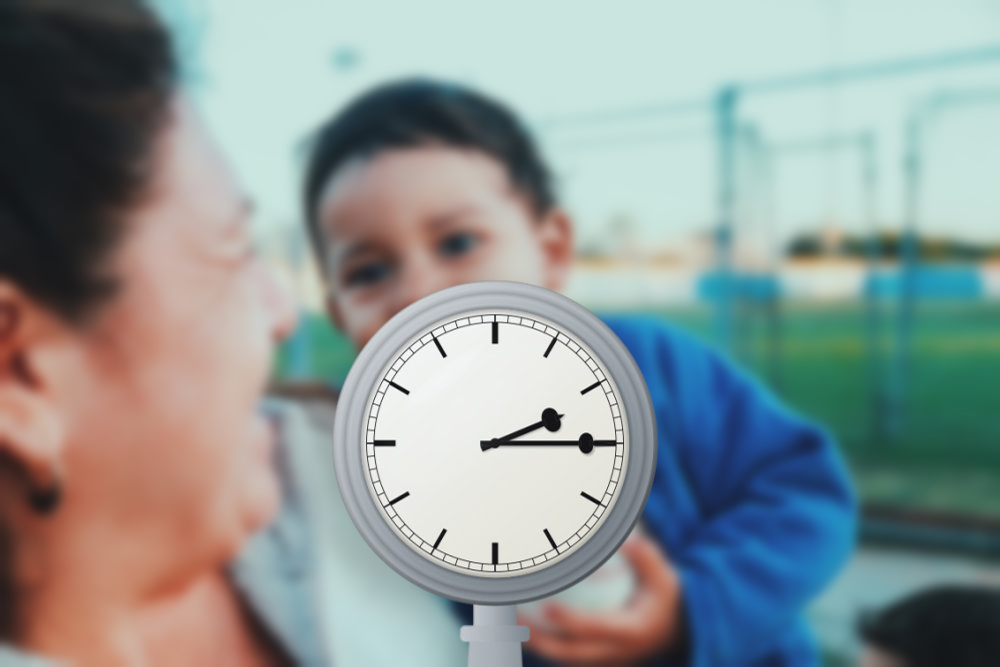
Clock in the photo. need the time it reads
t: 2:15
